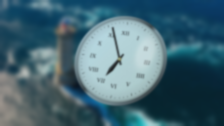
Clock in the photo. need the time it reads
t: 6:56
